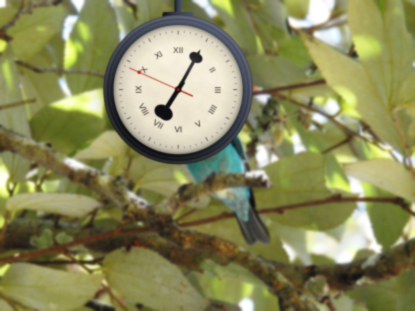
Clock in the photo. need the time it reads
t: 7:04:49
